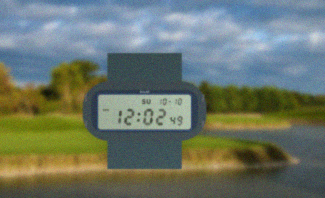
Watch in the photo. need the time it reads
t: 12:02:49
